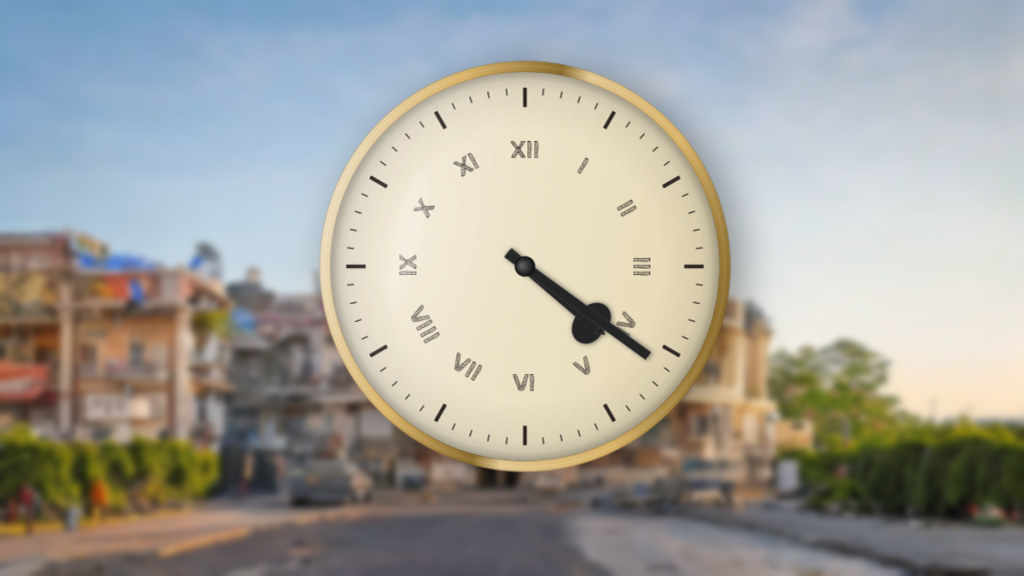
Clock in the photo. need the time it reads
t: 4:21
